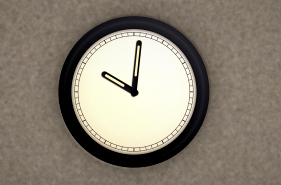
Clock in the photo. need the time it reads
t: 10:01
